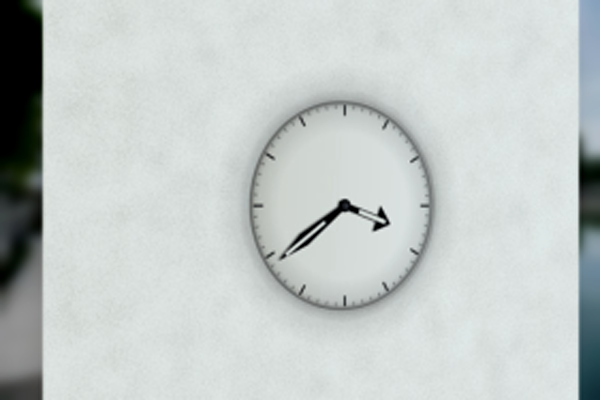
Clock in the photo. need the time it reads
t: 3:39
